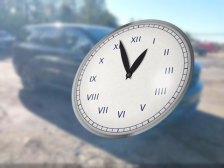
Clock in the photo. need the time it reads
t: 12:56
